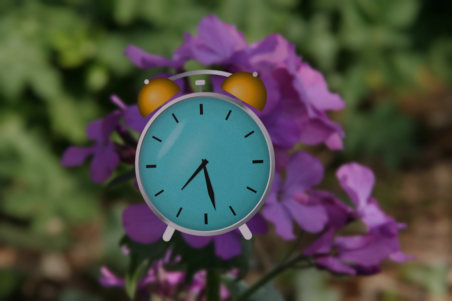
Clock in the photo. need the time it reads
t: 7:28
